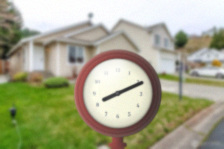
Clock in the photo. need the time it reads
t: 8:11
